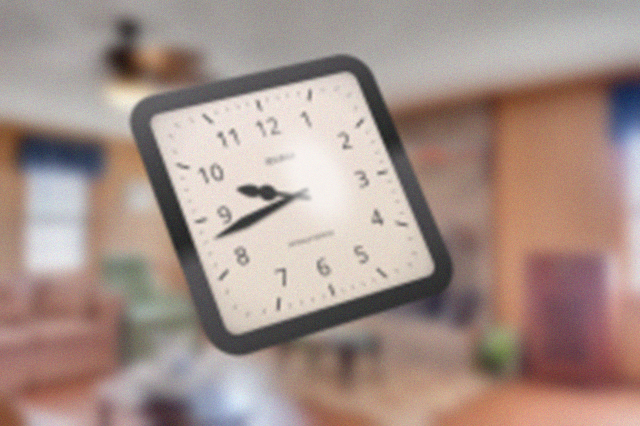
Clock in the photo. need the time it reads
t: 9:43
